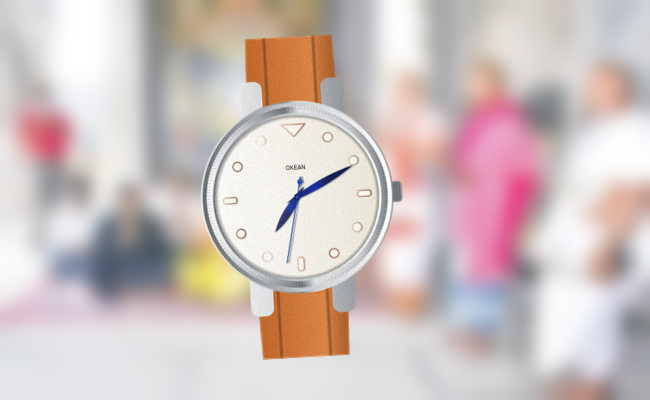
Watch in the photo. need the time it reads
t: 7:10:32
